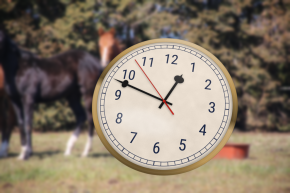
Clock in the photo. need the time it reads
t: 12:47:53
